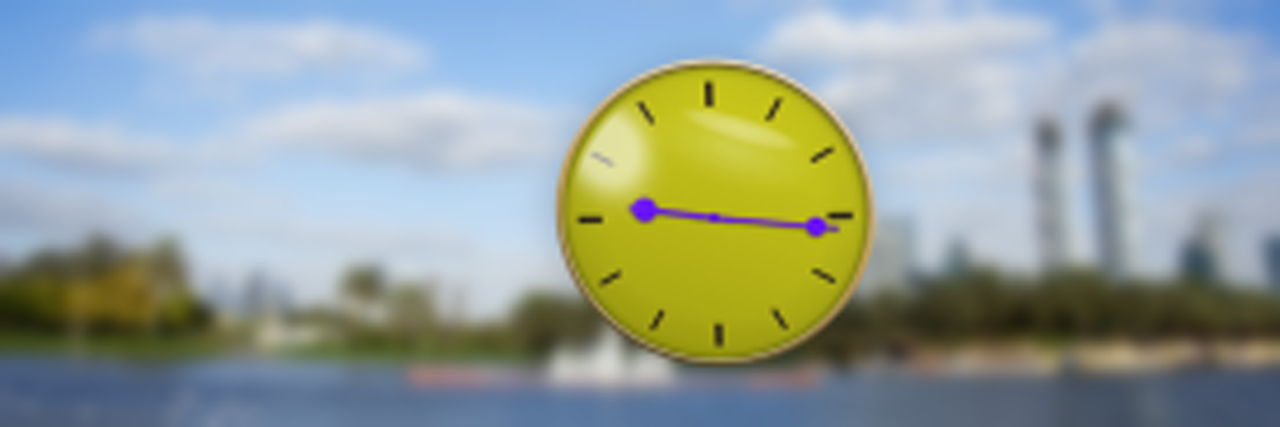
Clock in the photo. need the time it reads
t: 9:16
